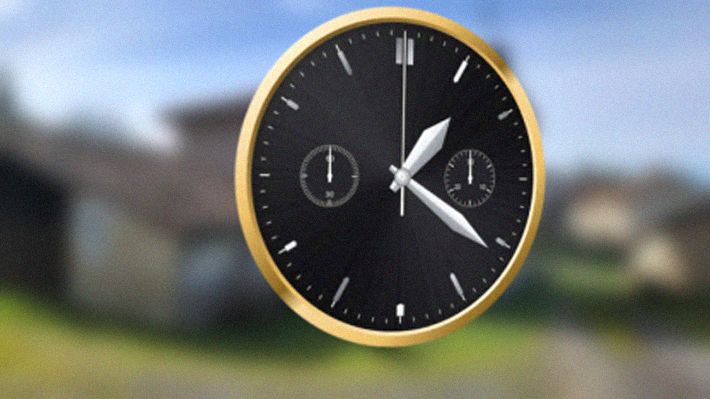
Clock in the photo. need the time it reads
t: 1:21
